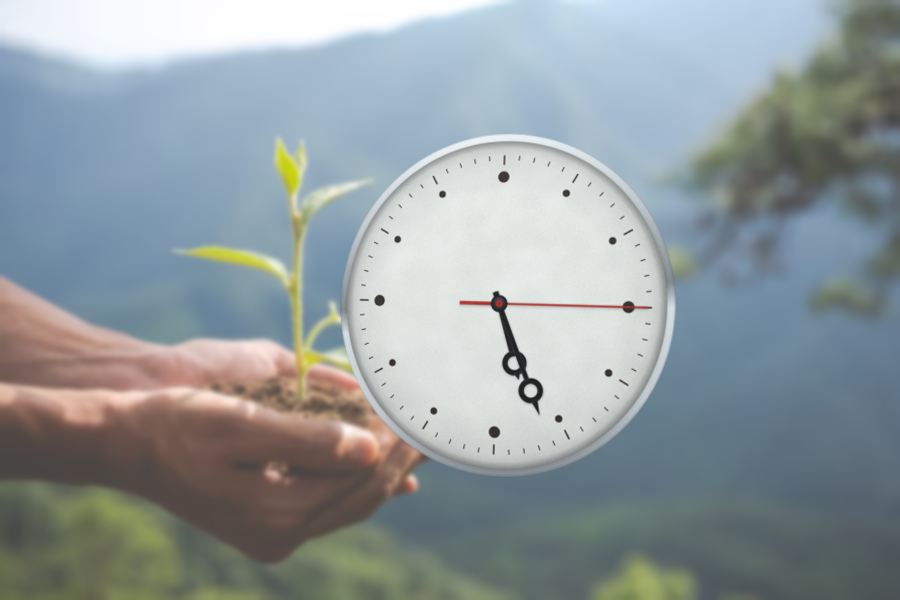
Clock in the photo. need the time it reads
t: 5:26:15
